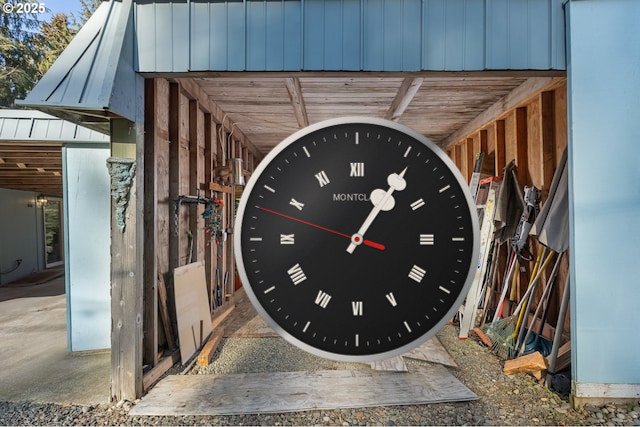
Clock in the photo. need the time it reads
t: 1:05:48
